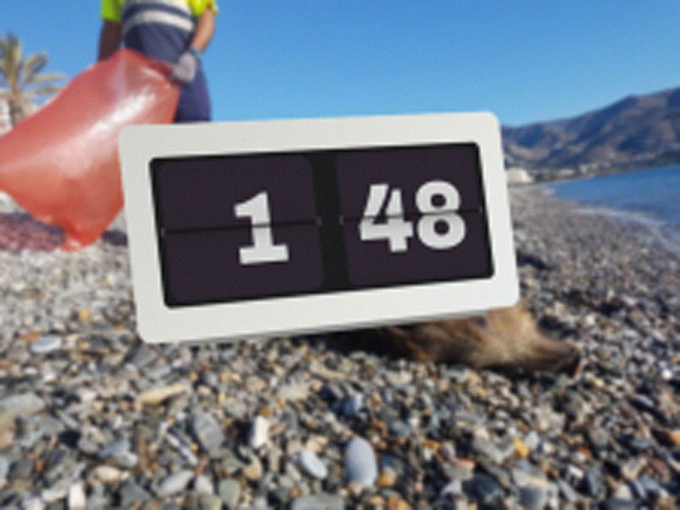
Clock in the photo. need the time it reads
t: 1:48
